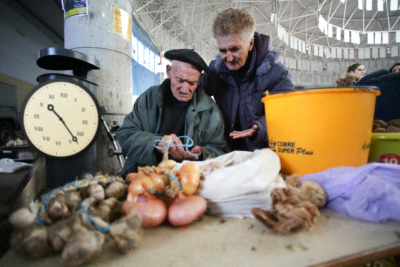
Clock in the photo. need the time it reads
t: 10:23
